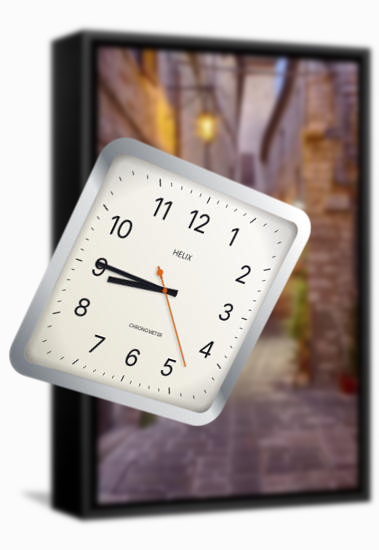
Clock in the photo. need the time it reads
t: 8:45:23
